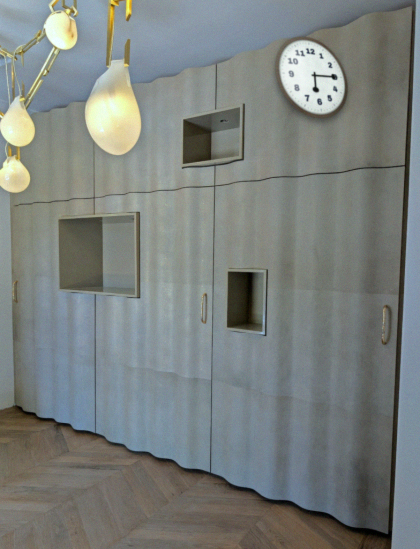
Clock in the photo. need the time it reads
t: 6:15
